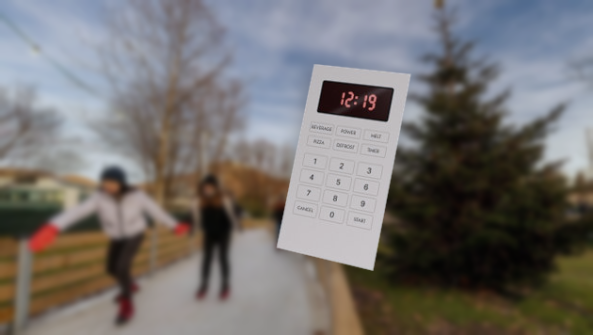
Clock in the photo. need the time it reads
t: 12:19
